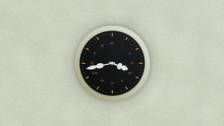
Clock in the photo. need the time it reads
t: 3:43
